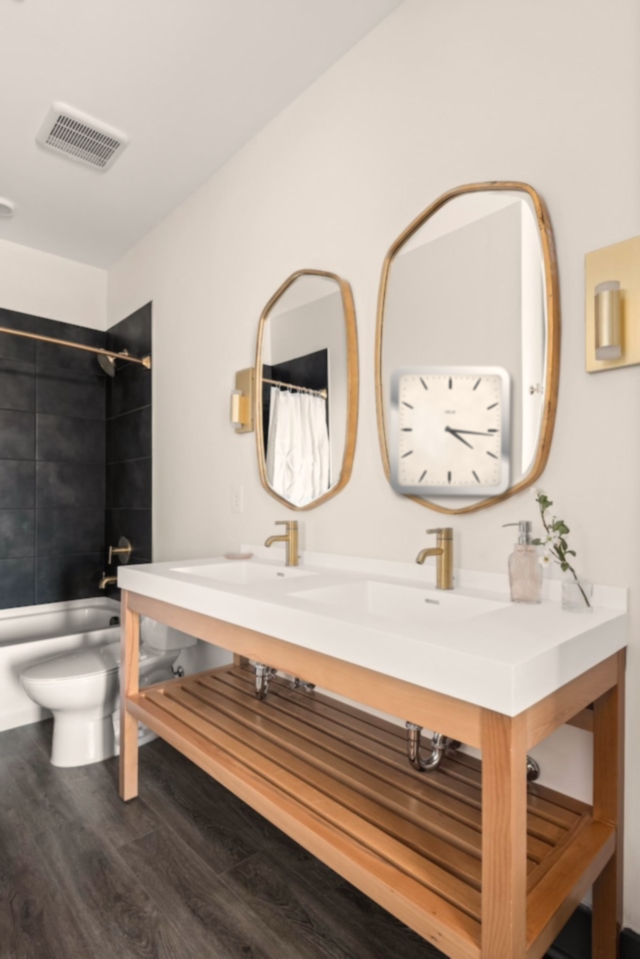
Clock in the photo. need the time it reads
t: 4:16
